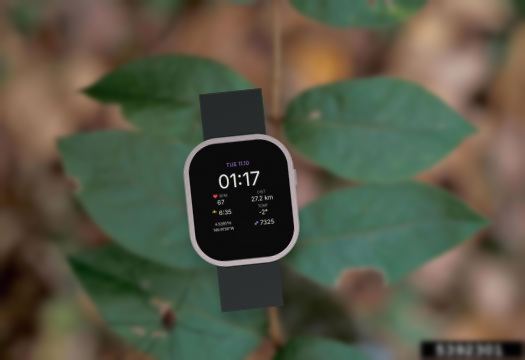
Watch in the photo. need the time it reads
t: 1:17
